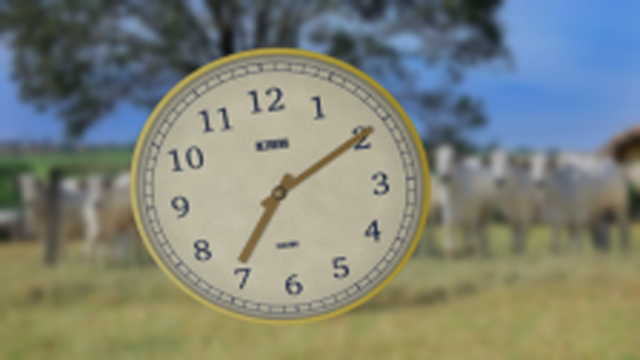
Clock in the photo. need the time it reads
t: 7:10
